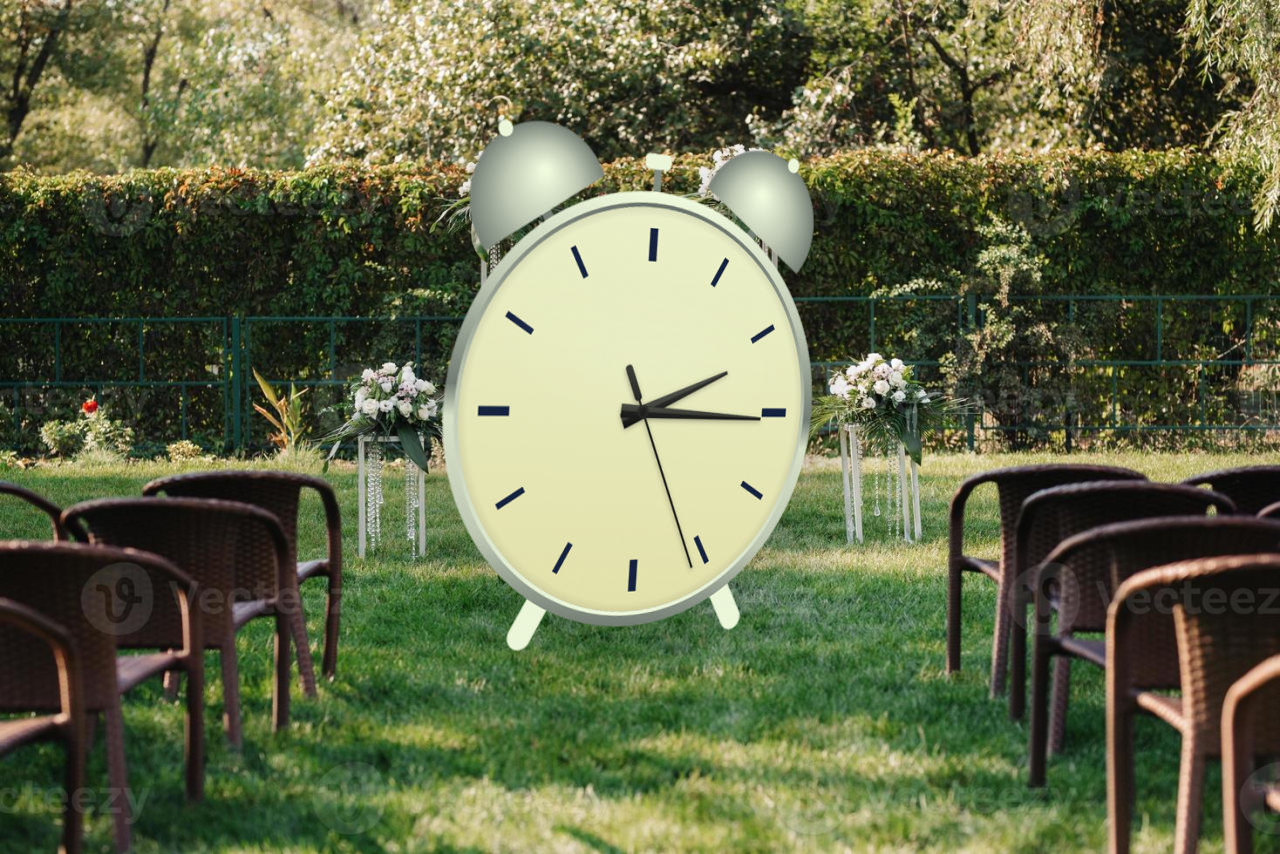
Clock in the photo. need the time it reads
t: 2:15:26
